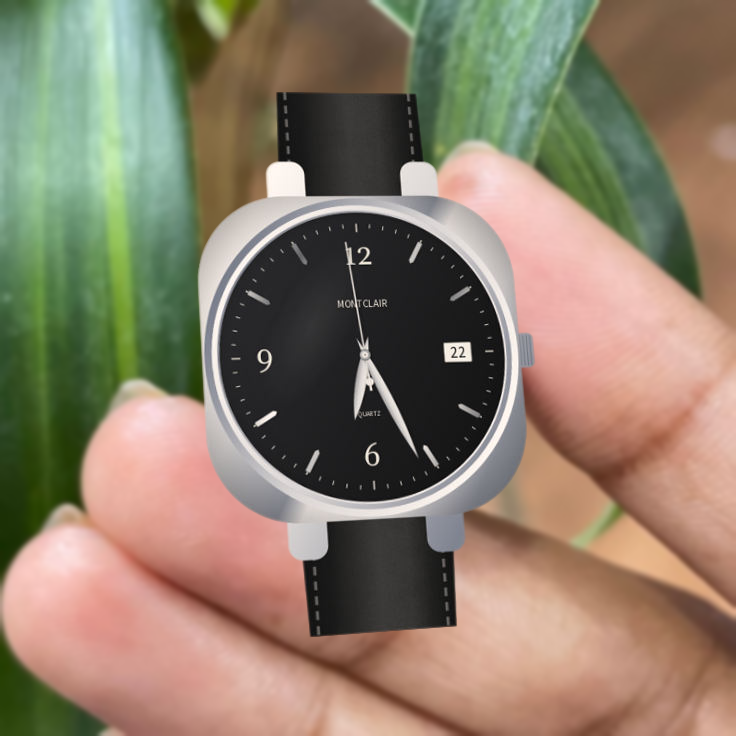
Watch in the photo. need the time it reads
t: 6:25:59
